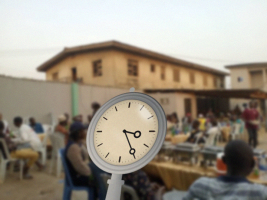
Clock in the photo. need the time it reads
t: 3:25
